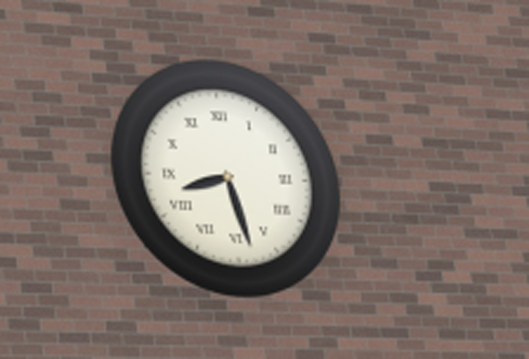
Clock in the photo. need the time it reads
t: 8:28
